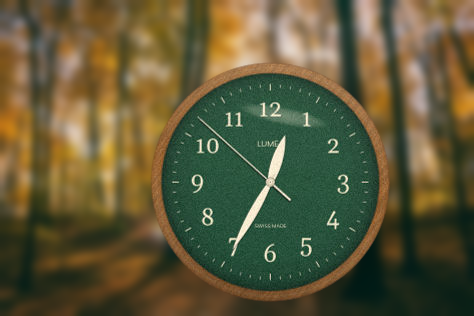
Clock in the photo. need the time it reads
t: 12:34:52
